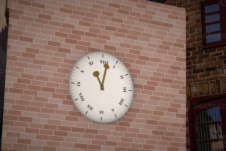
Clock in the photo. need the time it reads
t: 11:02
